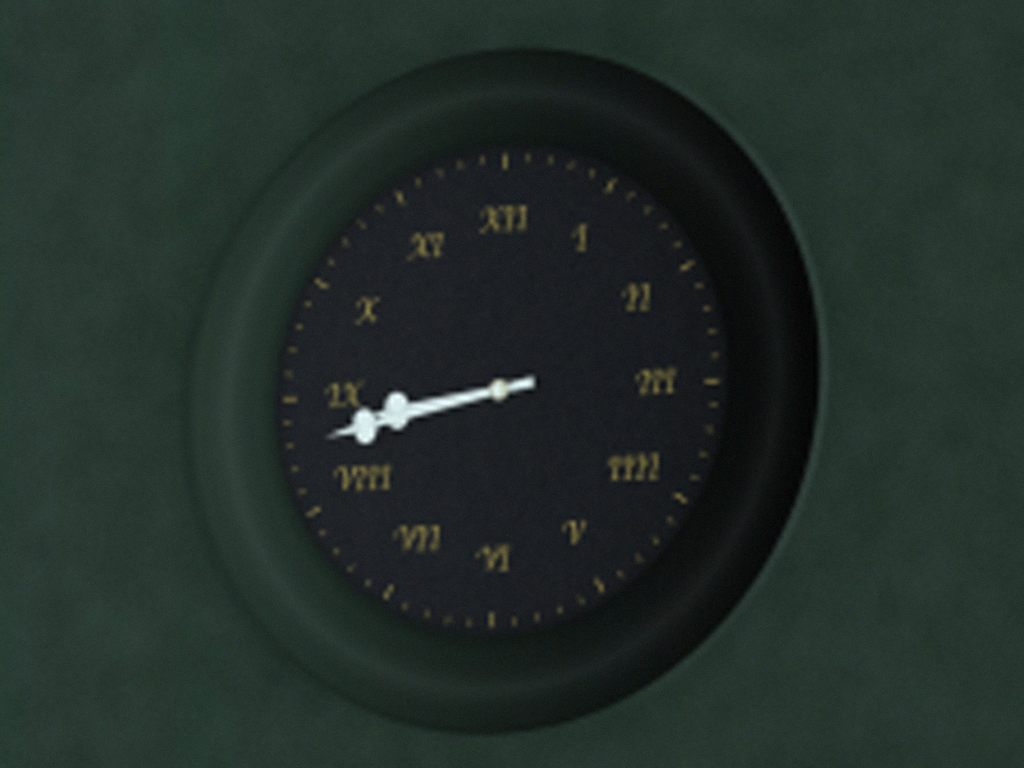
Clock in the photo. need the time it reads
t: 8:43
